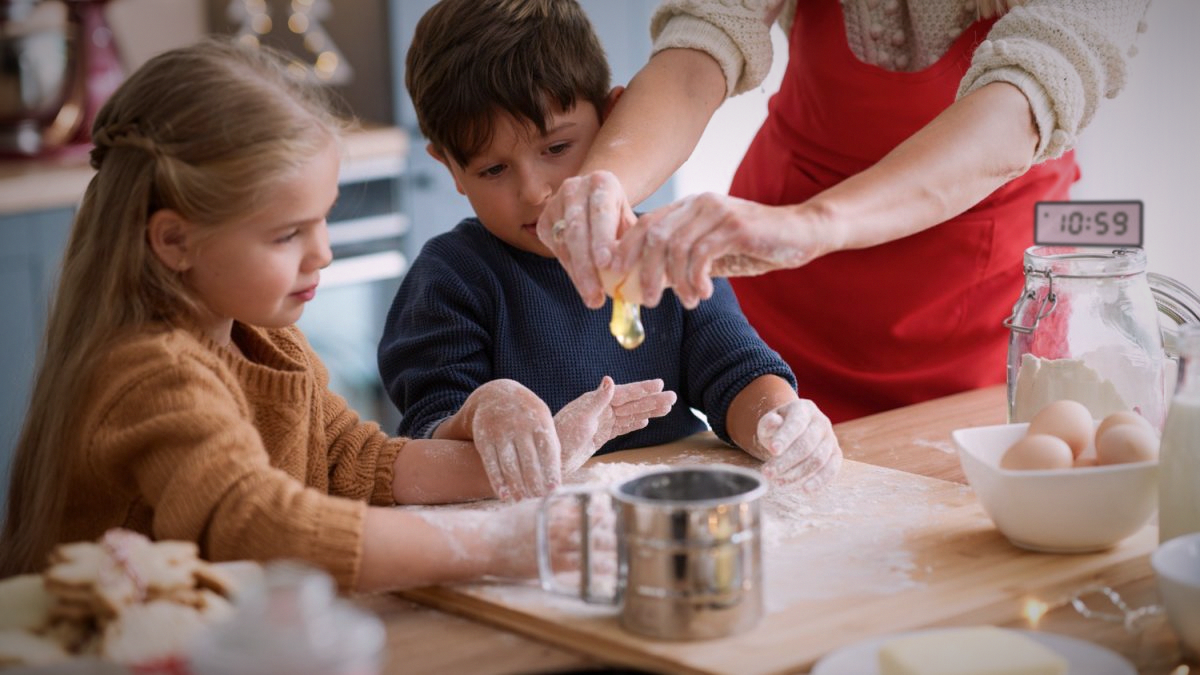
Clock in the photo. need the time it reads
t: 10:59
